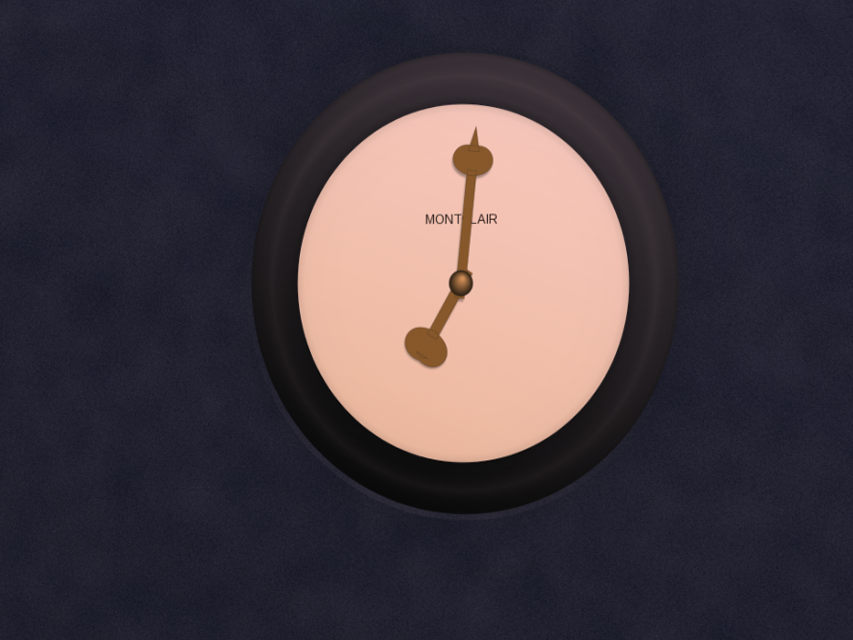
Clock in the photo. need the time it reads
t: 7:01
